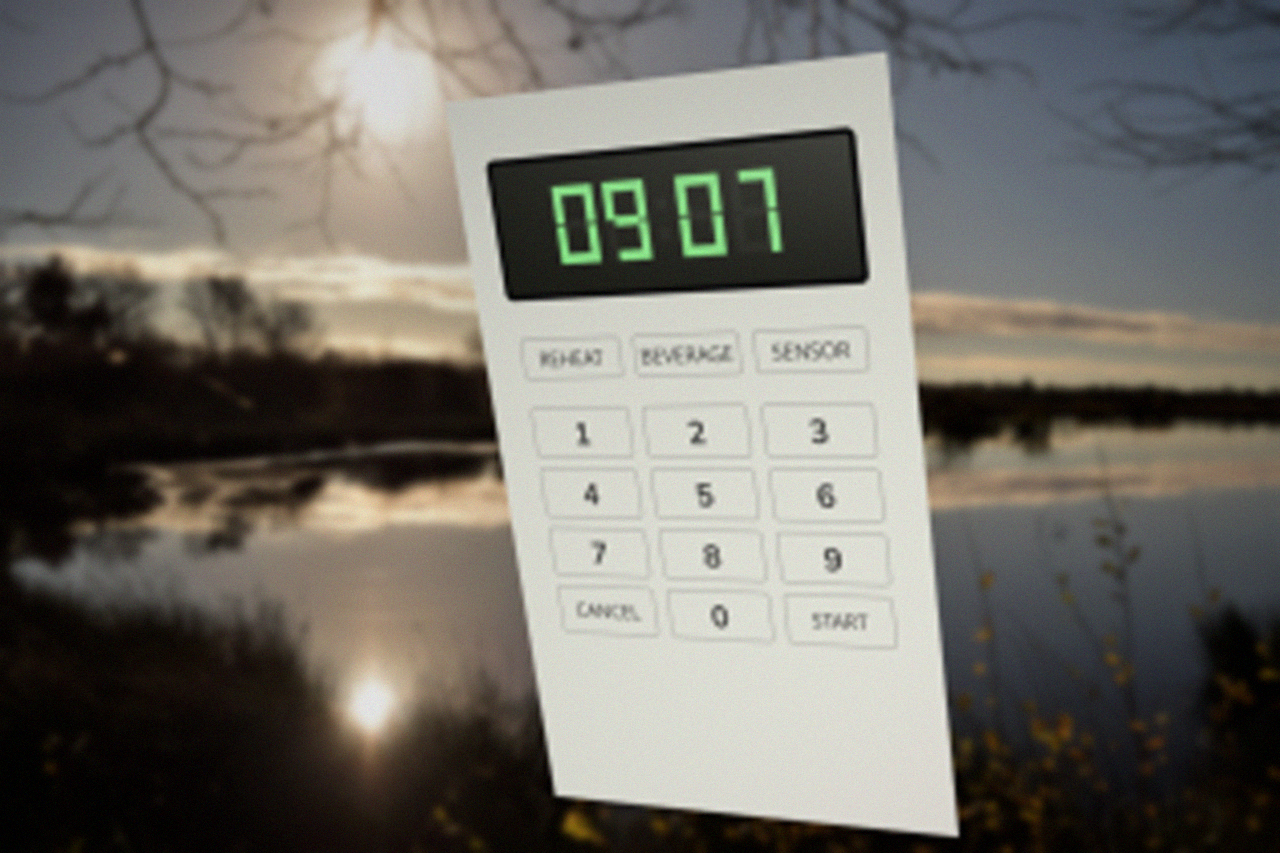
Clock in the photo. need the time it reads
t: 9:07
